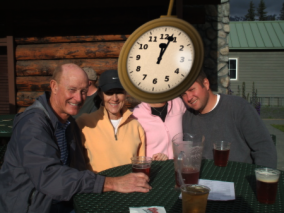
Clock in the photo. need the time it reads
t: 12:03
